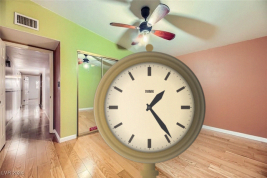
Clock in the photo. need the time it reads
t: 1:24
